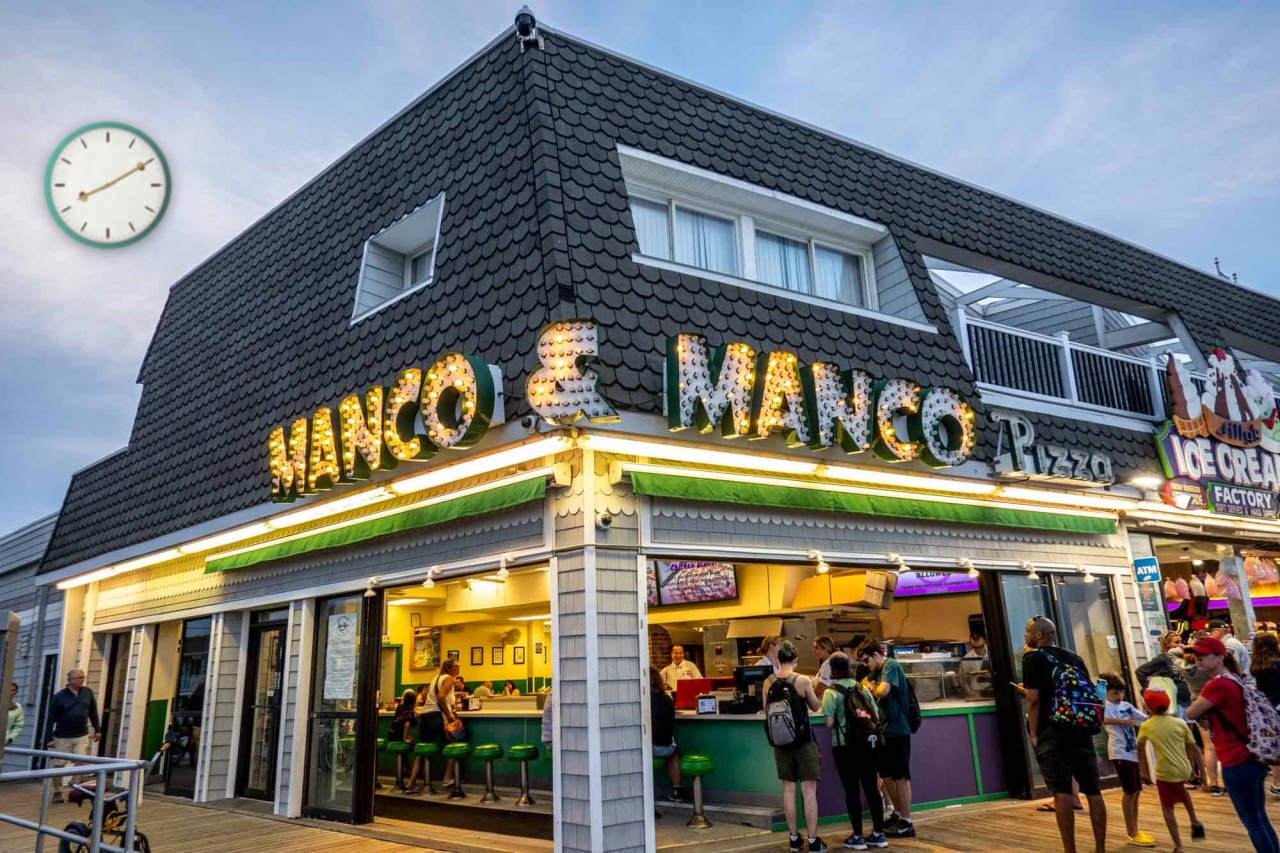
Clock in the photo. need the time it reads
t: 8:10
